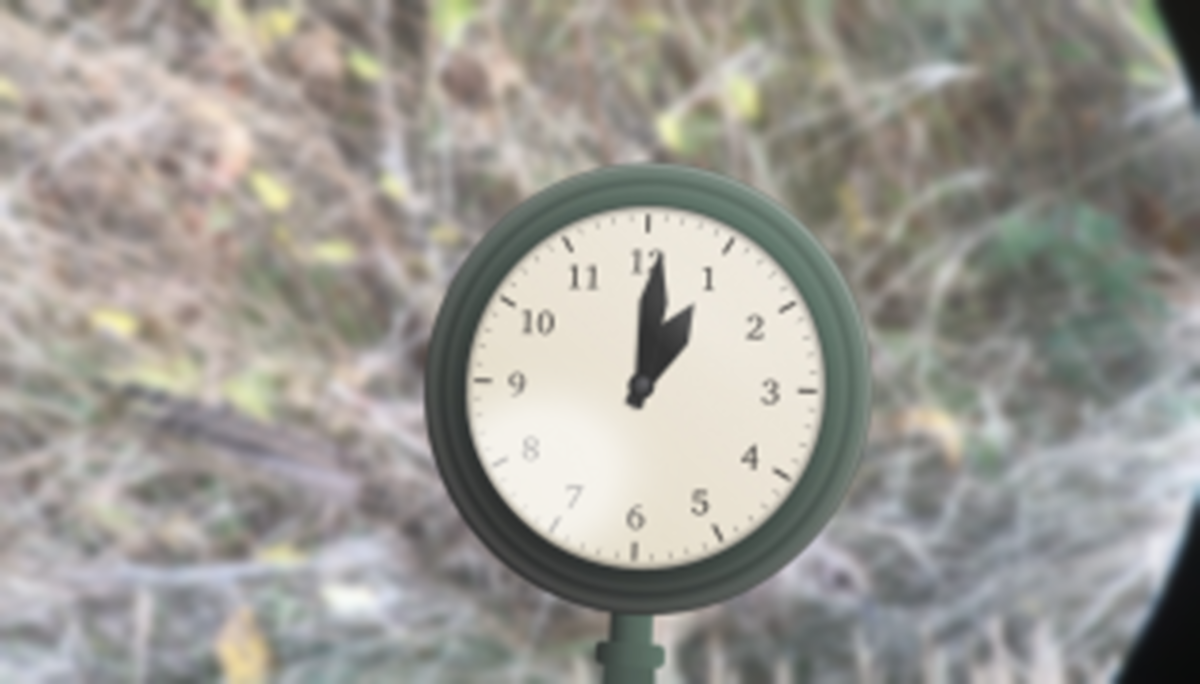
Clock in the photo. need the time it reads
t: 1:01
